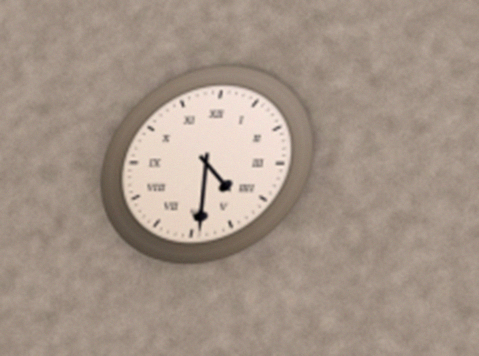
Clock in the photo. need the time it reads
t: 4:29
